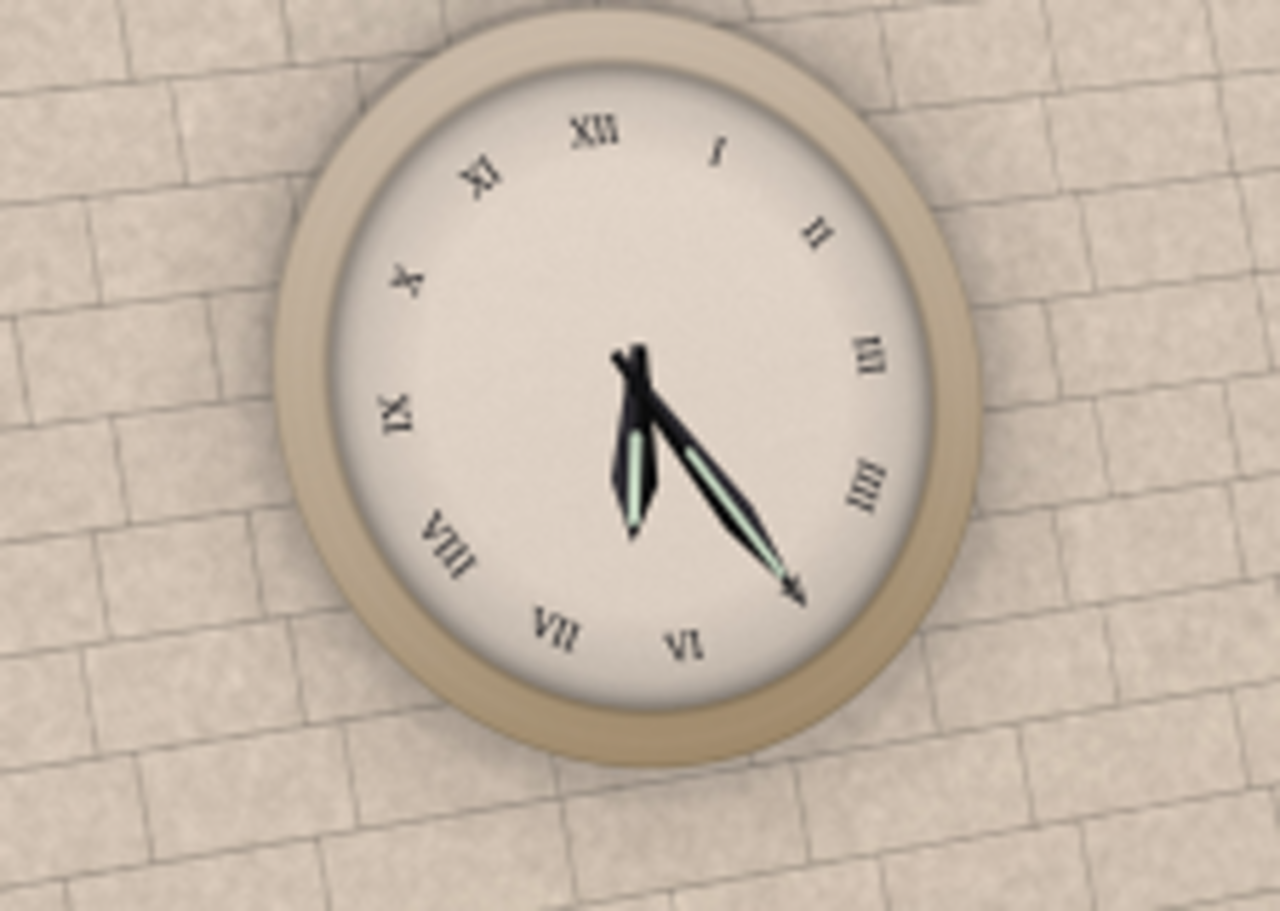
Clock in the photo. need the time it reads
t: 6:25
